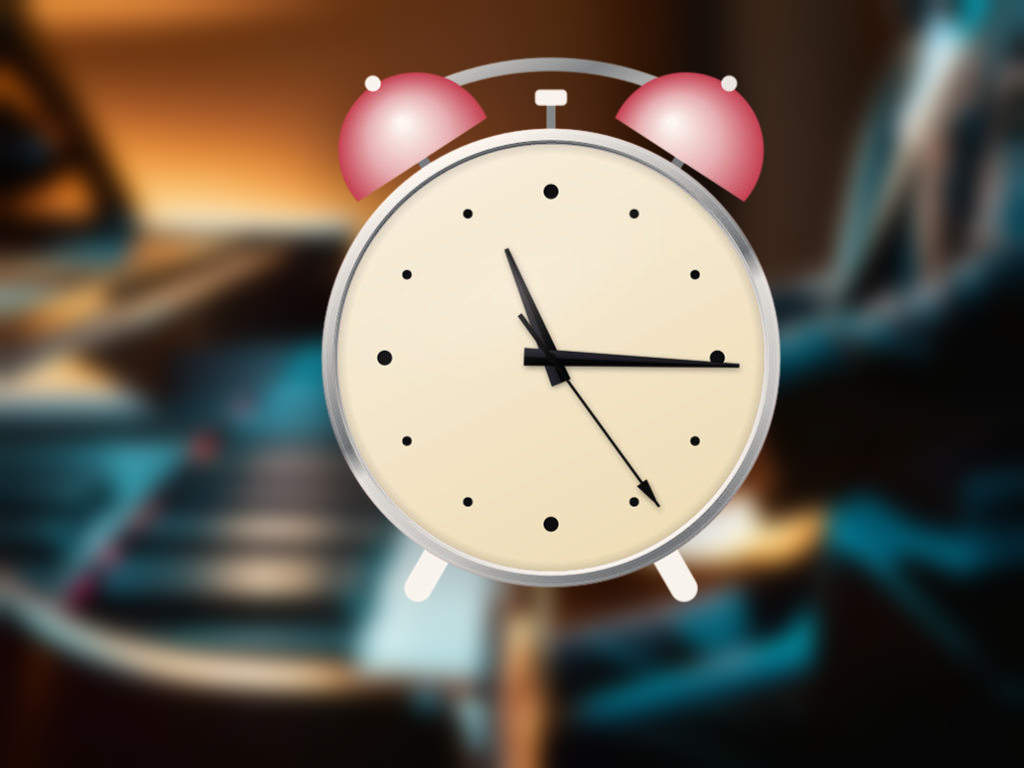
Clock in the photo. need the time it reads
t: 11:15:24
